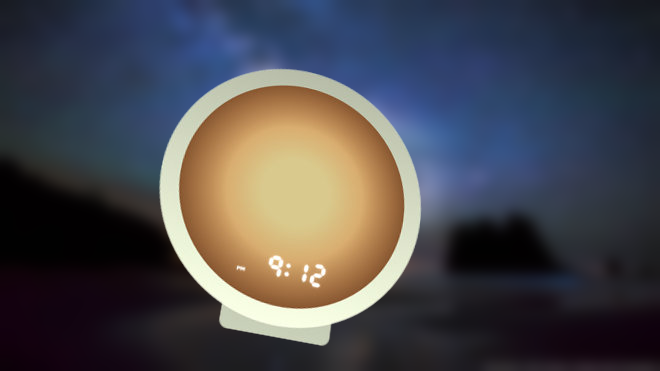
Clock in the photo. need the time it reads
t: 9:12
